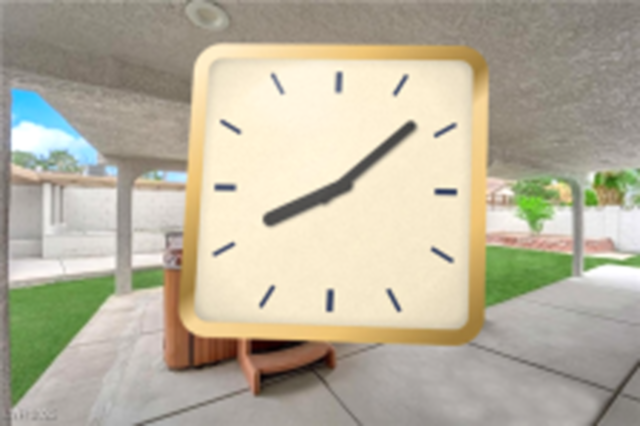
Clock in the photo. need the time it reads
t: 8:08
